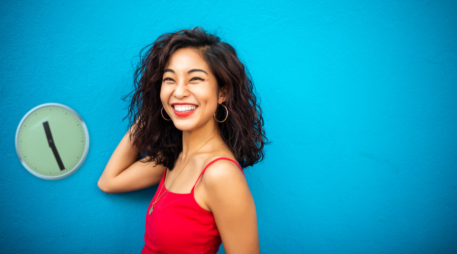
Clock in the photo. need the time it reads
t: 11:26
